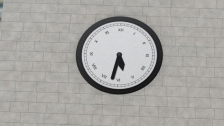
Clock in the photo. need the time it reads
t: 5:32
